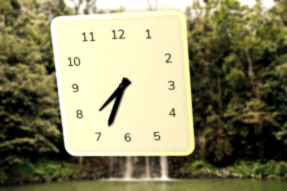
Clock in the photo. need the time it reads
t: 7:34
